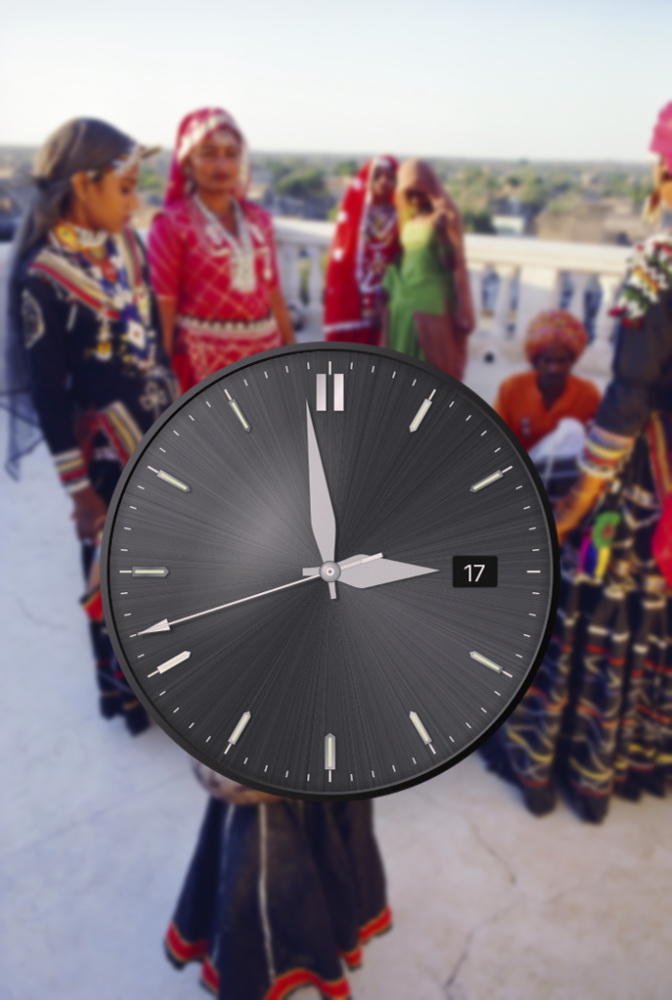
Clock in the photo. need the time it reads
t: 2:58:42
